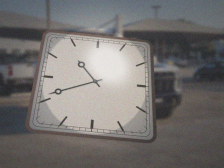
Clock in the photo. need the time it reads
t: 10:41
